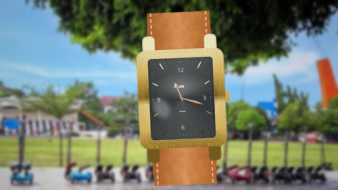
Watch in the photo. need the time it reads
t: 11:18
